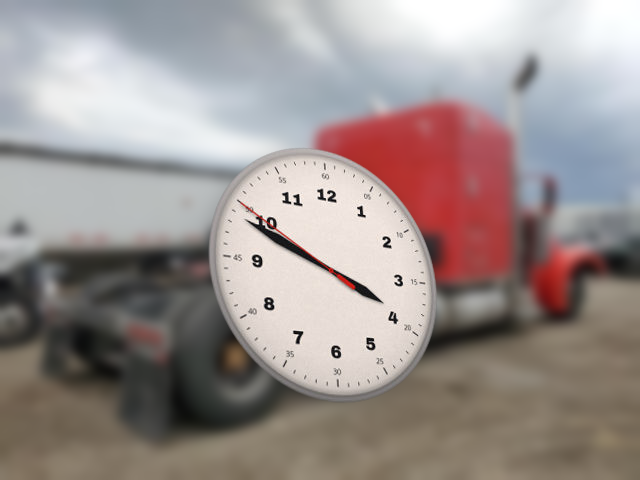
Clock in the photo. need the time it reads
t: 3:48:50
